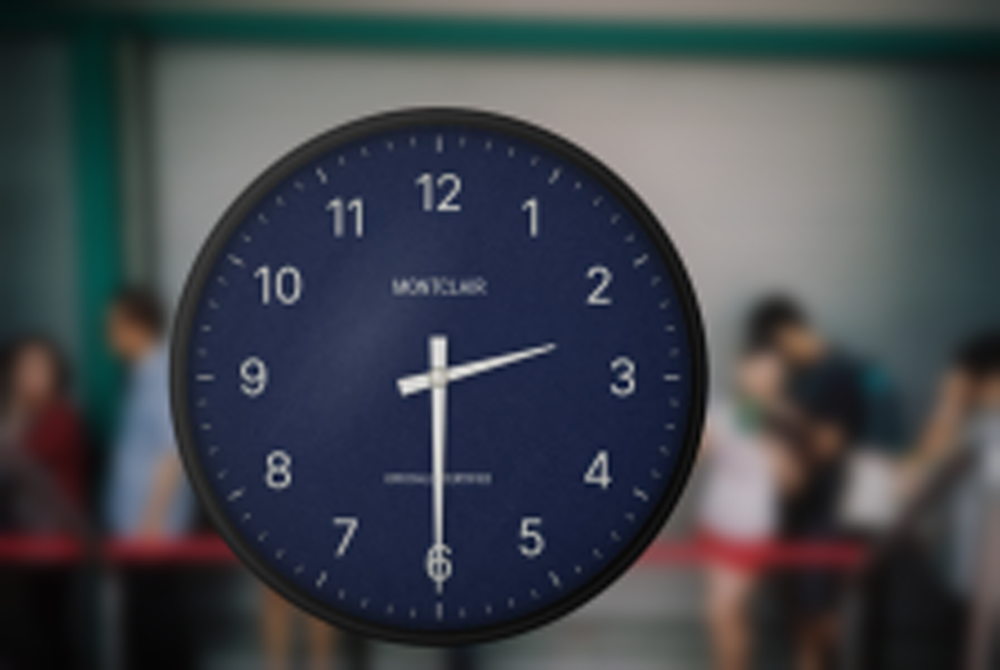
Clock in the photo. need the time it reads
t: 2:30
